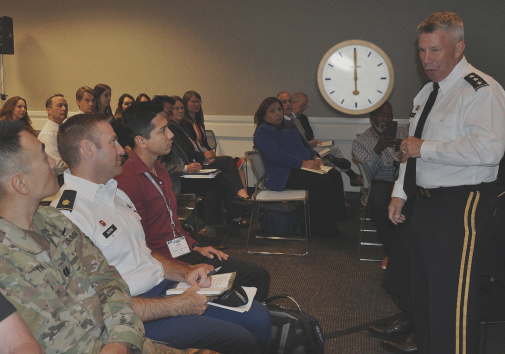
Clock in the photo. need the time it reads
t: 6:00
